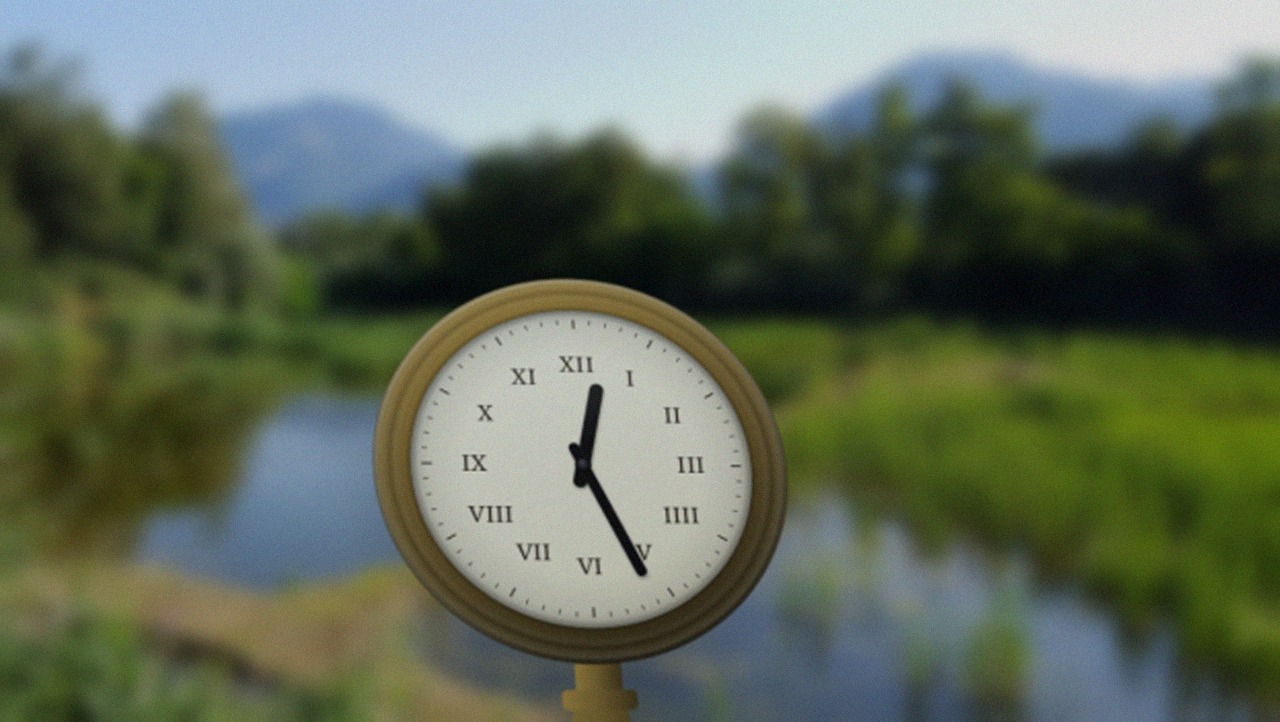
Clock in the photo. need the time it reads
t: 12:26
